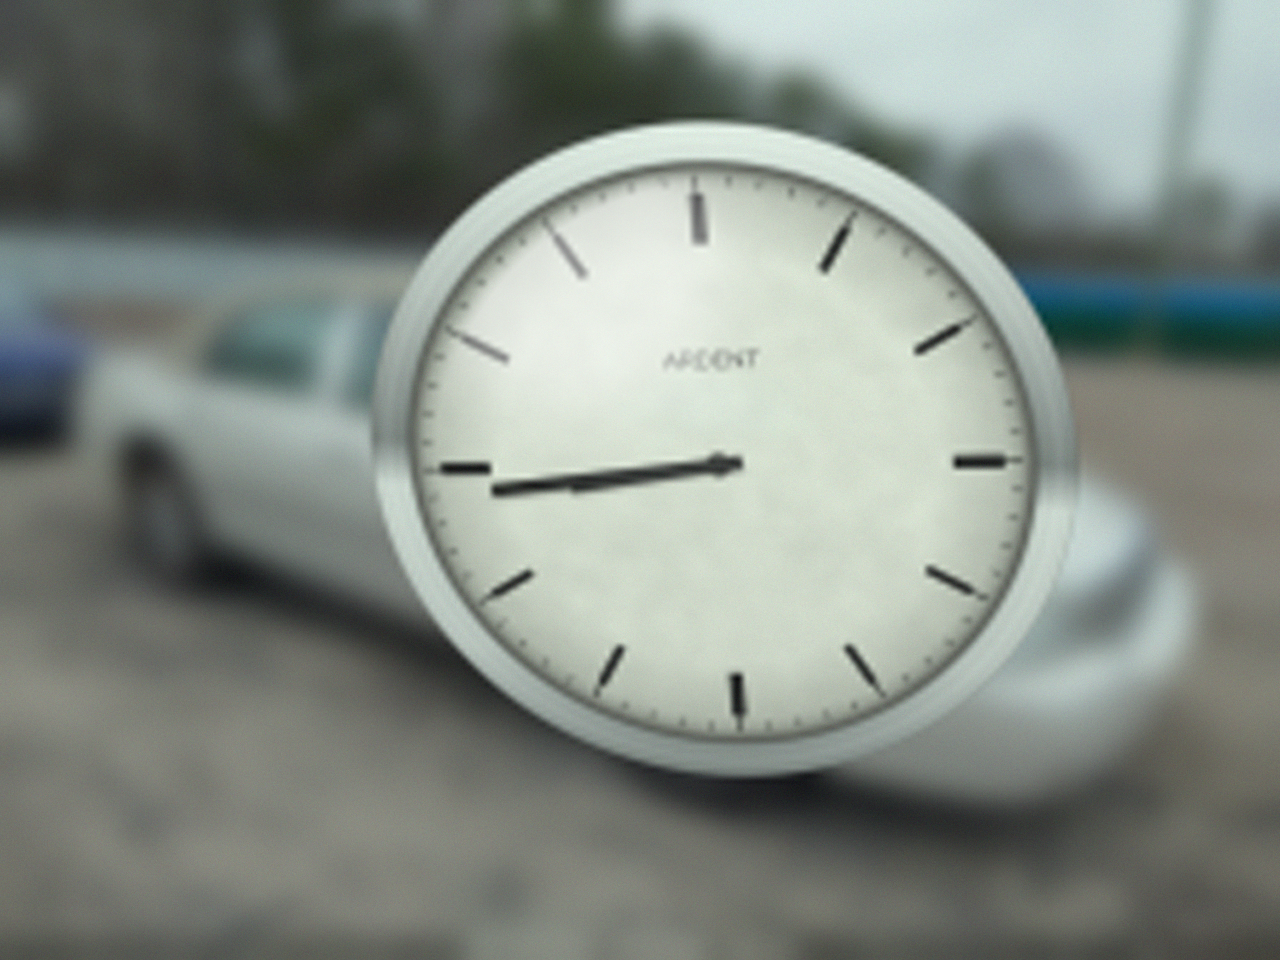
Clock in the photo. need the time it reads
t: 8:44
